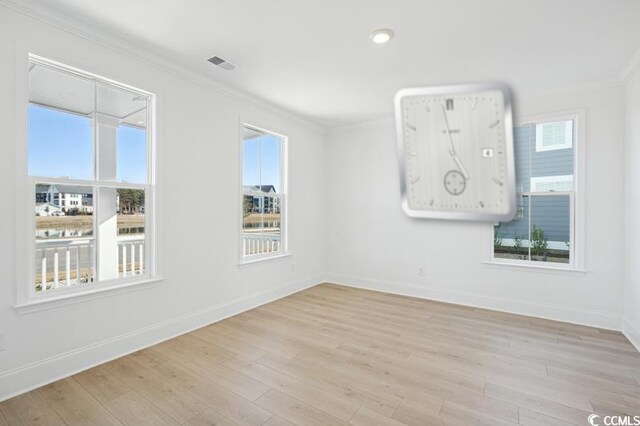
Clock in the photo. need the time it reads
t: 4:58
